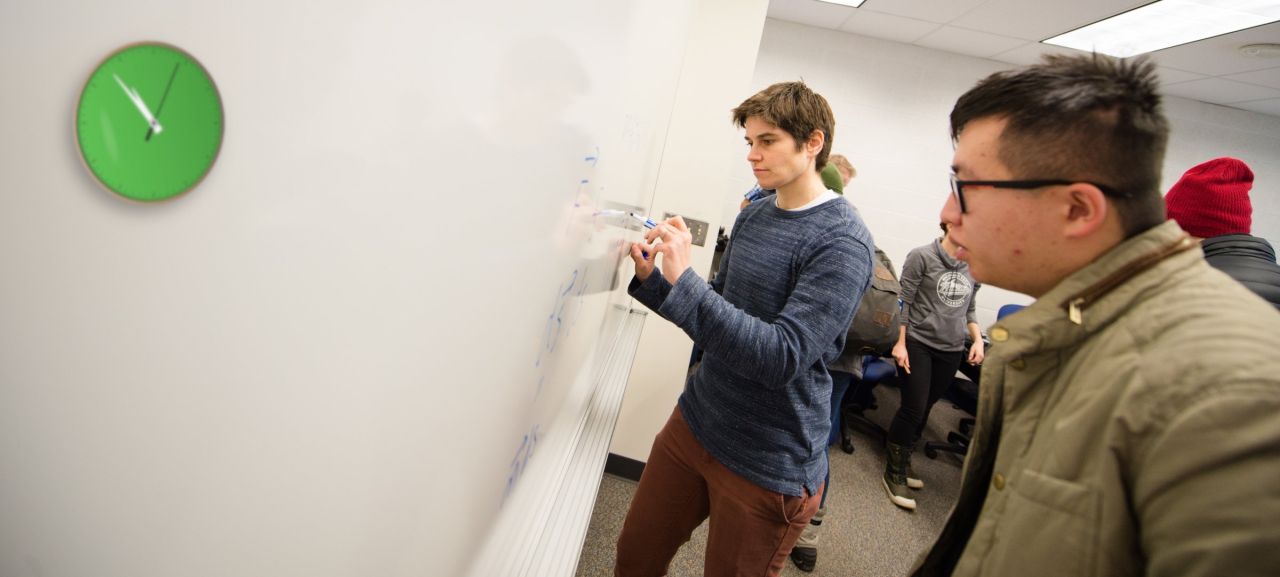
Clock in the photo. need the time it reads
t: 10:53:04
